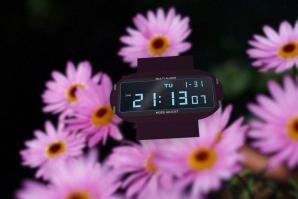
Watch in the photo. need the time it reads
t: 21:13:07
